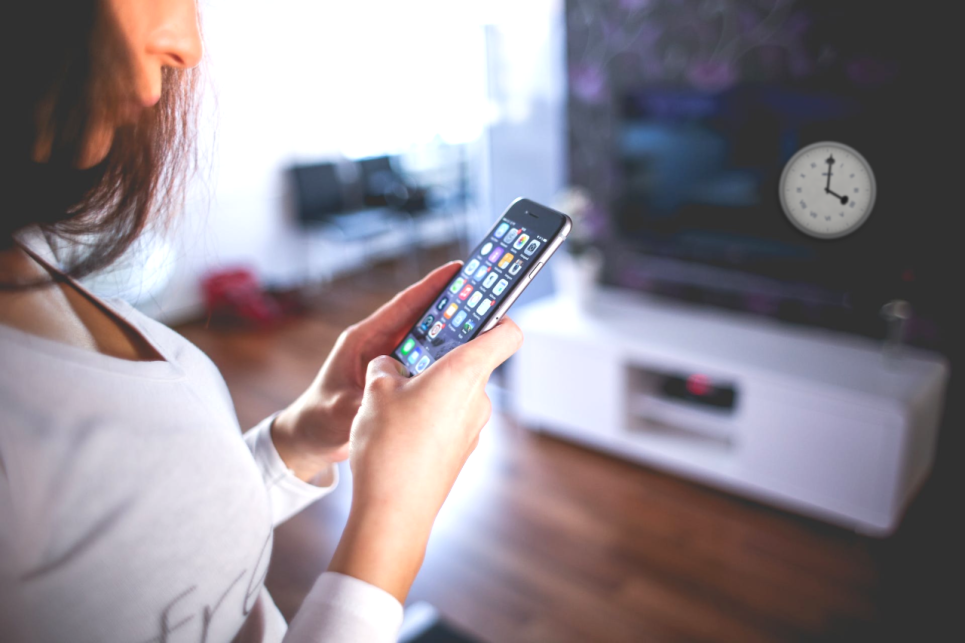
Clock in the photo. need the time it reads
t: 4:01
